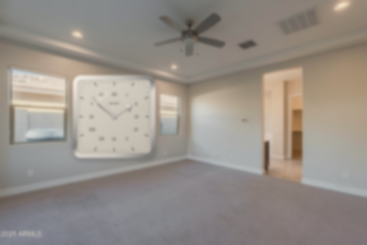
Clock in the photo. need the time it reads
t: 1:52
